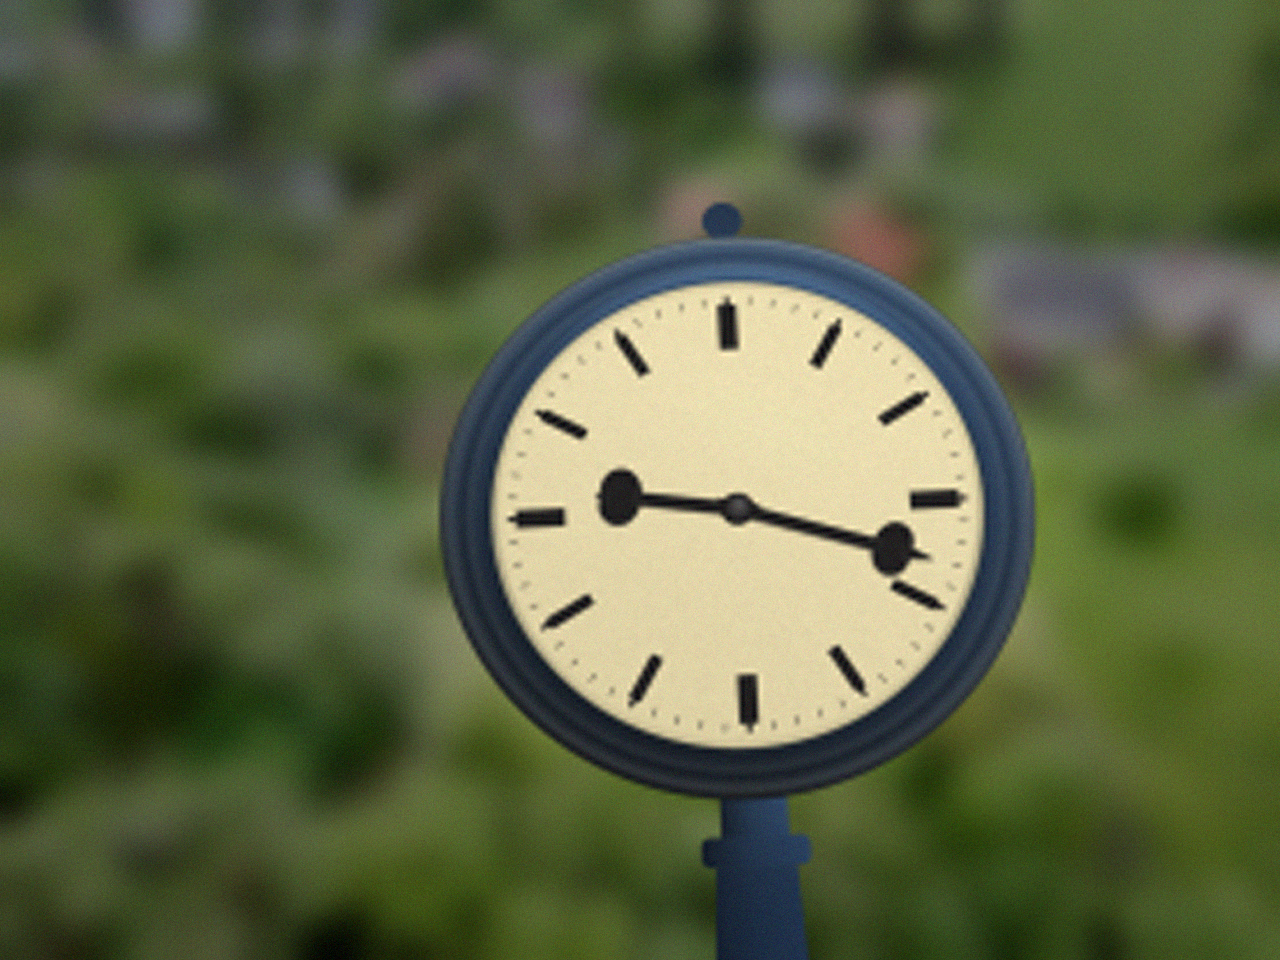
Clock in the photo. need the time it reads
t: 9:18
